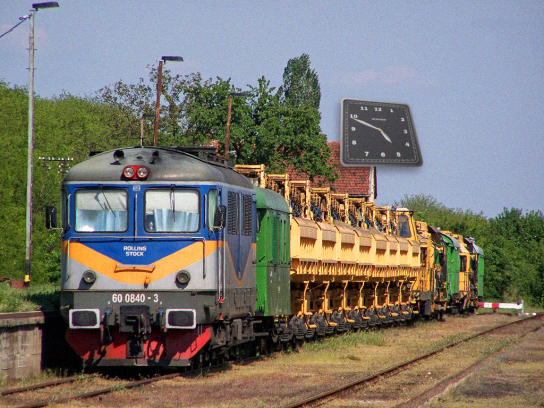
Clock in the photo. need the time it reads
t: 4:49
